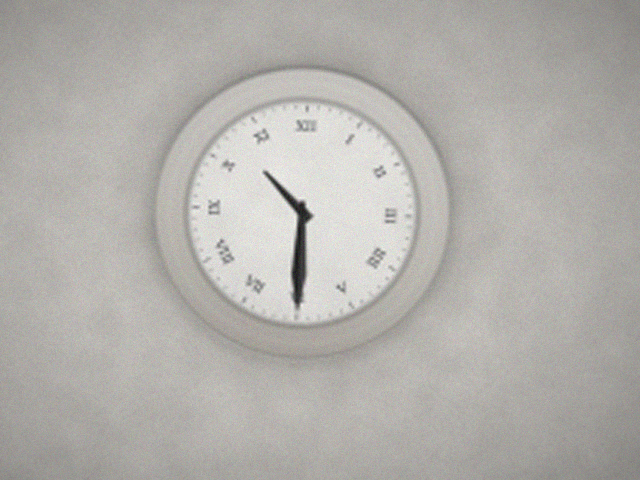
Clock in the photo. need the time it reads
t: 10:30
